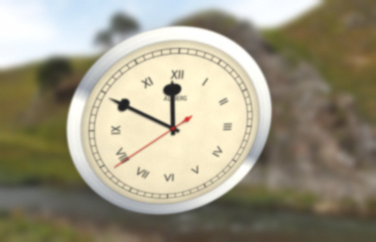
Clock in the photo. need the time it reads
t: 11:49:39
